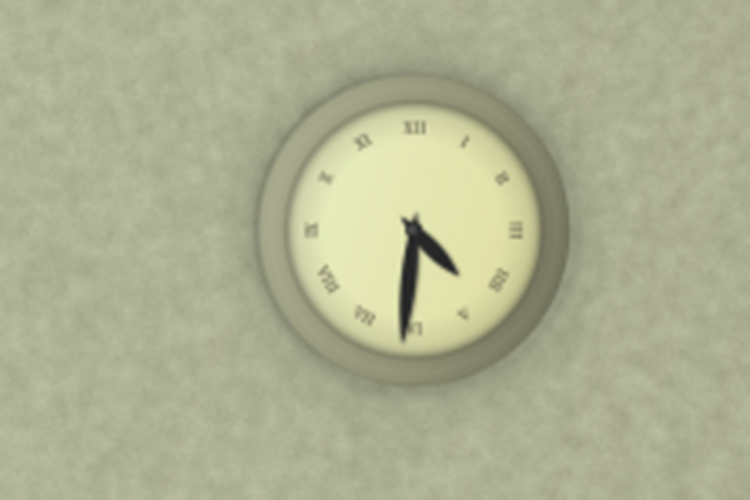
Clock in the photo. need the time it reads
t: 4:31
